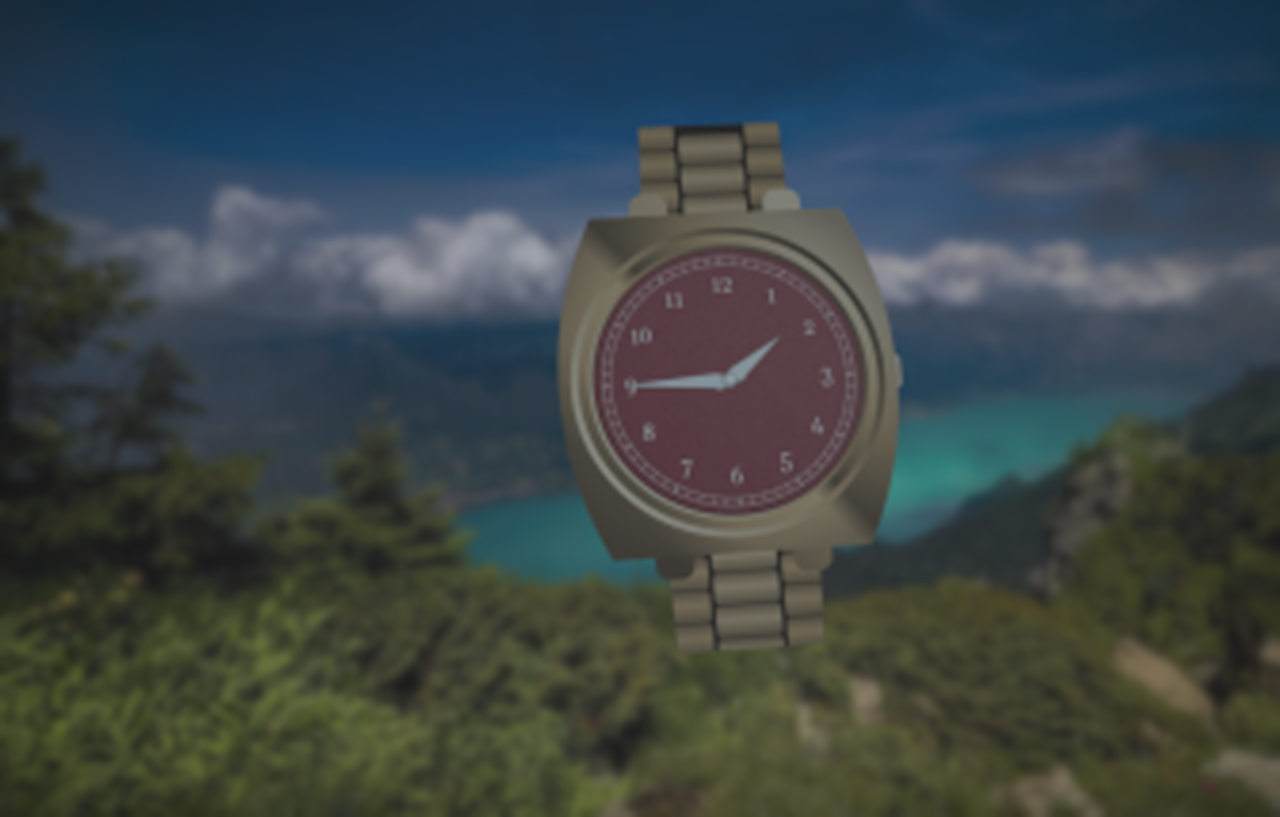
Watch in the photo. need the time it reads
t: 1:45
